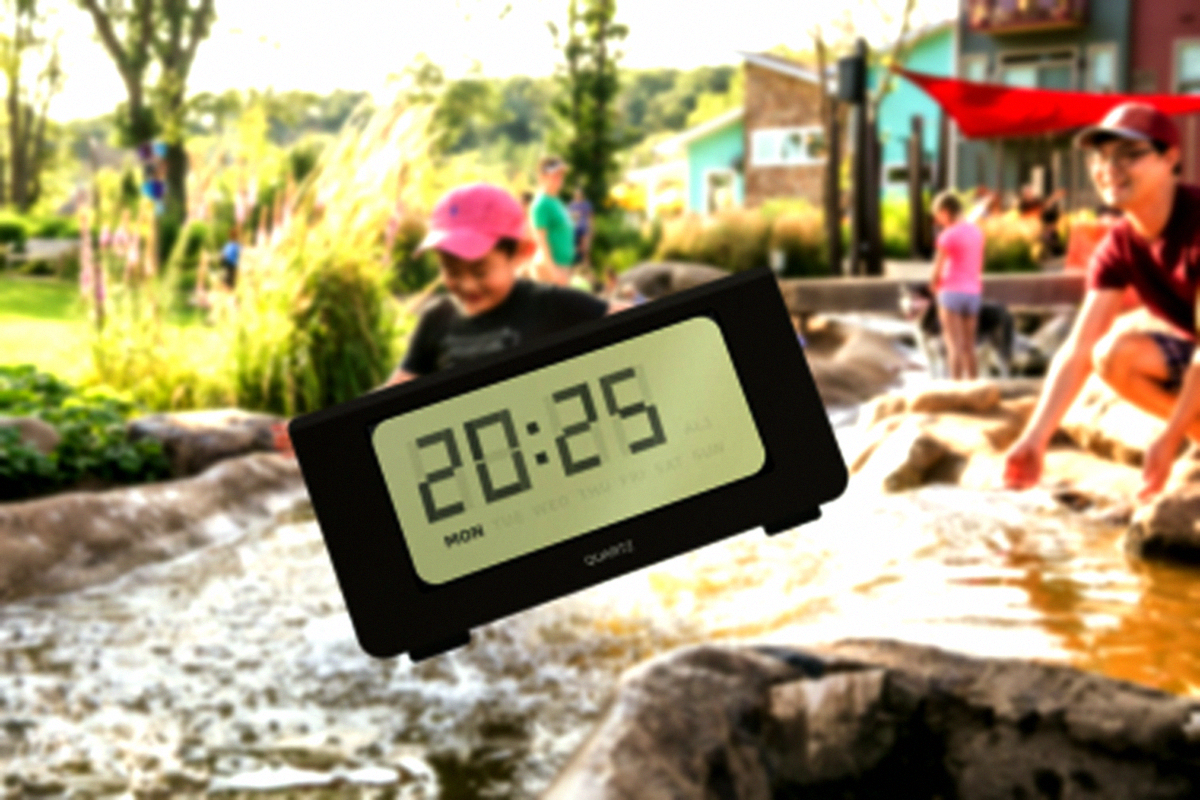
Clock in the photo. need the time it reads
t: 20:25
